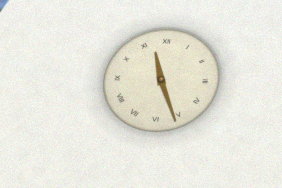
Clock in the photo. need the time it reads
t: 11:26
